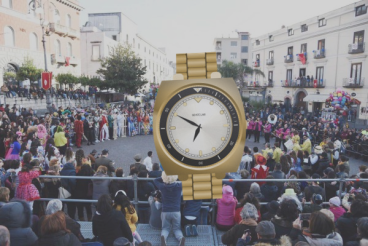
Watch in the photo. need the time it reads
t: 6:50
